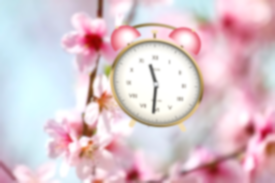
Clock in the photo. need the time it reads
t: 11:31
